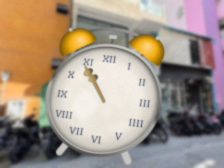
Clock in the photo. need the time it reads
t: 10:54
